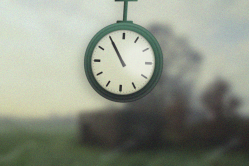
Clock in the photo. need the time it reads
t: 10:55
